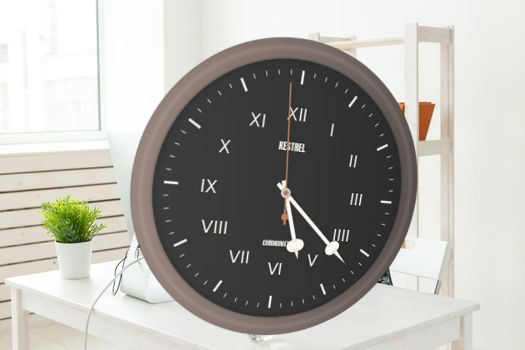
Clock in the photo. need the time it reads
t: 5:21:59
